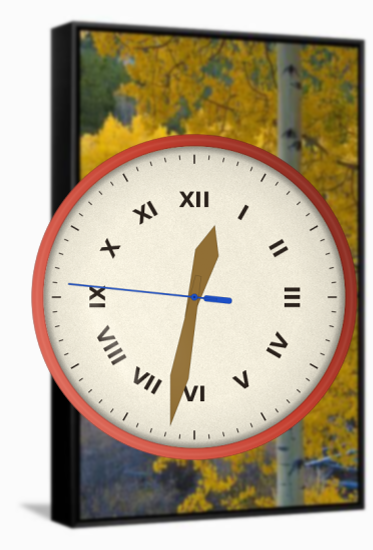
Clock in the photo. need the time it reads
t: 12:31:46
